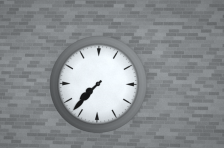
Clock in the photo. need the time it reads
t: 7:37
